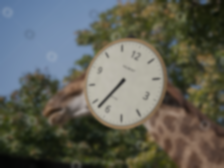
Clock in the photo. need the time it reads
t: 6:33
